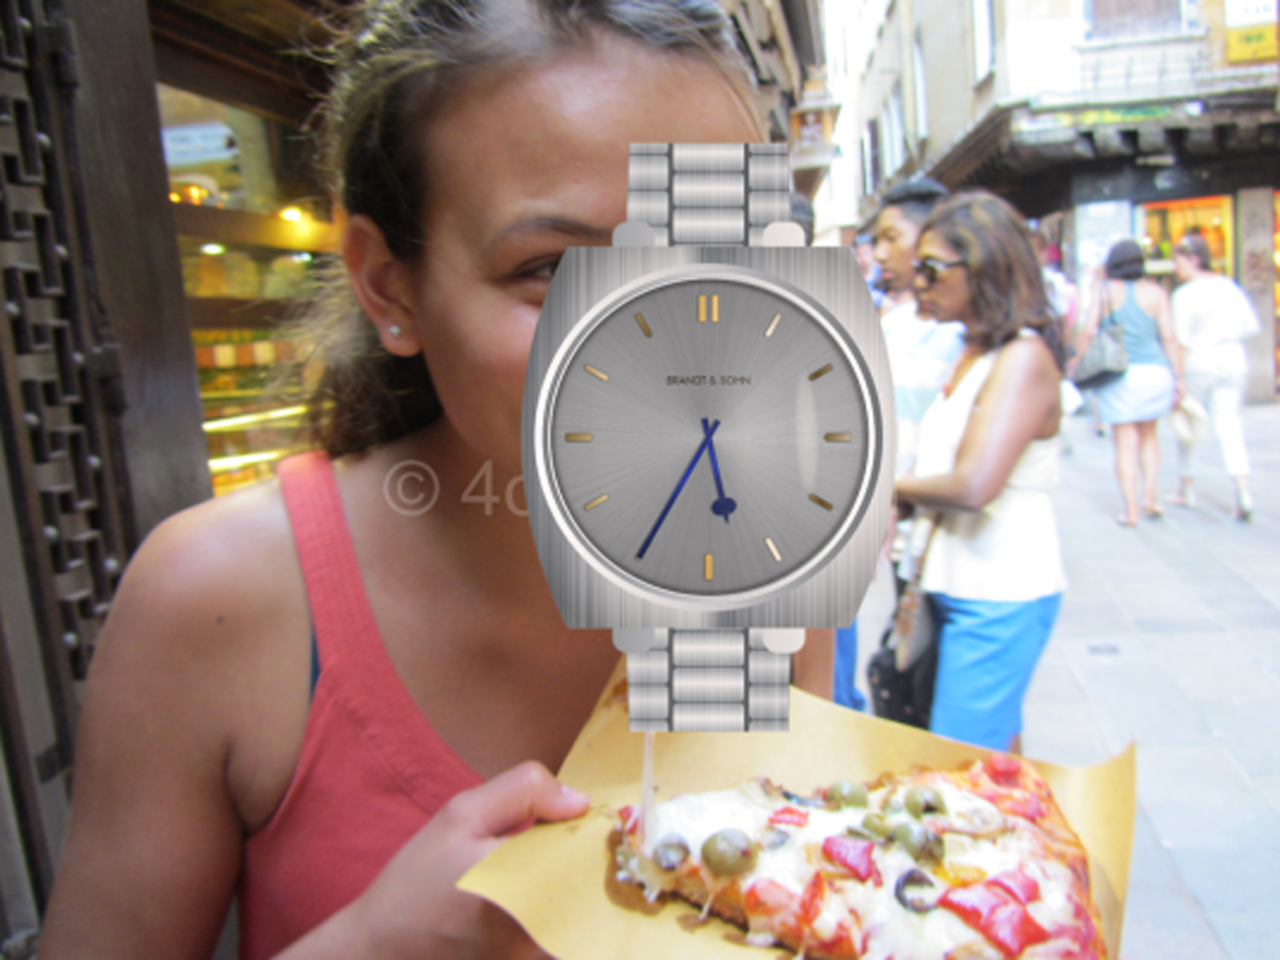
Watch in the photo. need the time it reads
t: 5:35
